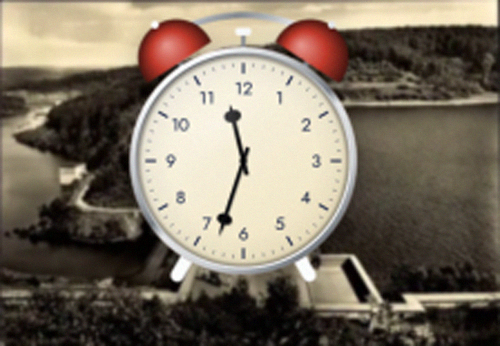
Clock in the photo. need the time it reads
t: 11:33
